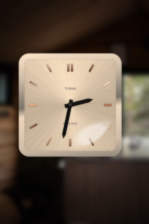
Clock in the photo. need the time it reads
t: 2:32
